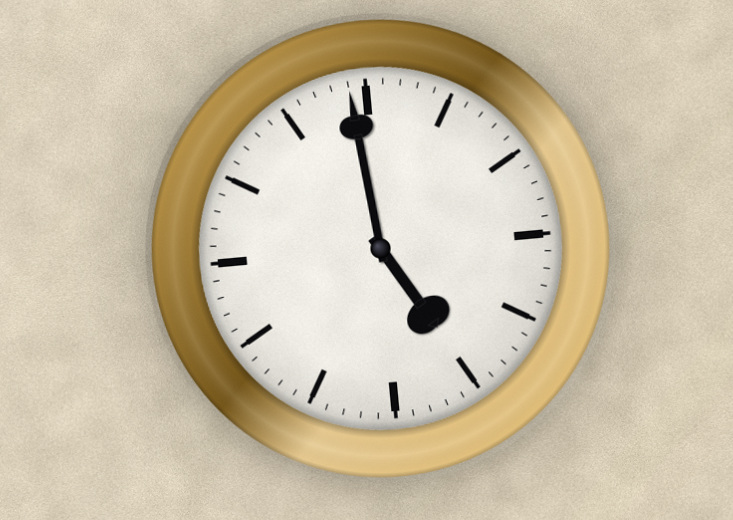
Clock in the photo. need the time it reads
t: 4:59
